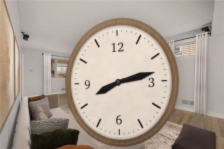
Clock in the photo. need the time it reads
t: 8:13
